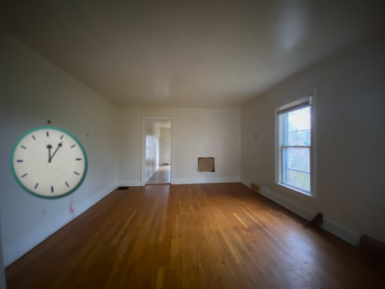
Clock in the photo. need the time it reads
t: 12:06
